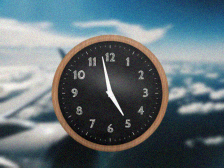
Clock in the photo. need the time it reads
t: 4:58
